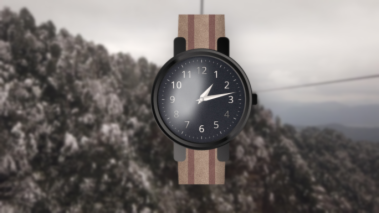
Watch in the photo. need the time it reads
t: 1:13
